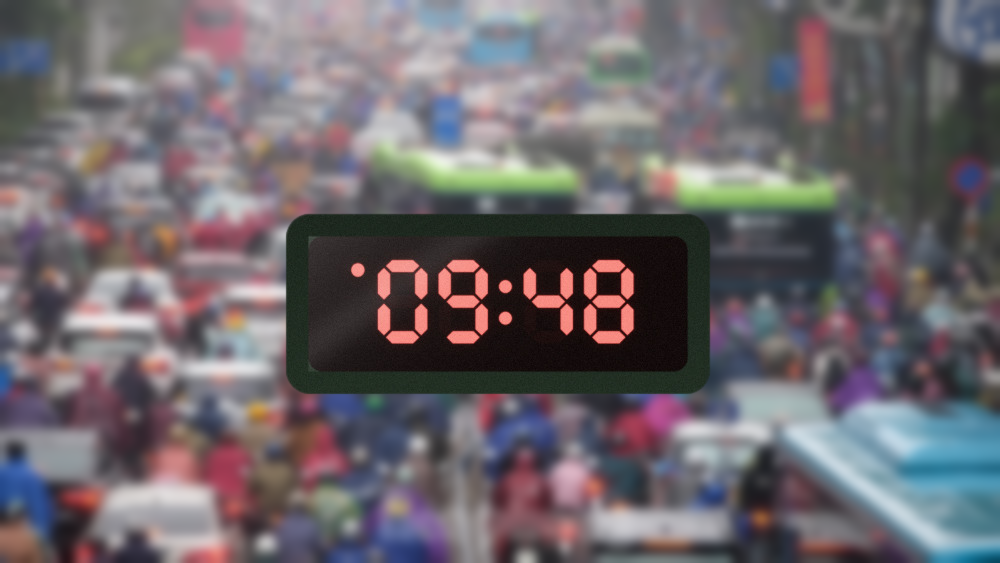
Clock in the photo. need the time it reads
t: 9:48
